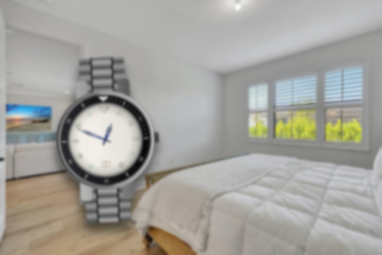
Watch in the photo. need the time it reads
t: 12:49
